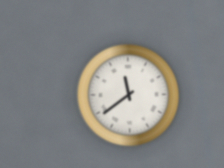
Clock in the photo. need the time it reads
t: 11:39
